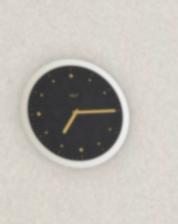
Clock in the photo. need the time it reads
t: 7:15
